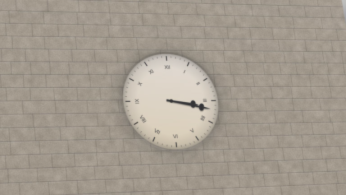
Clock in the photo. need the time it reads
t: 3:17
